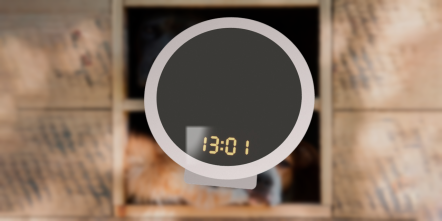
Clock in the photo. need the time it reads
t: 13:01
